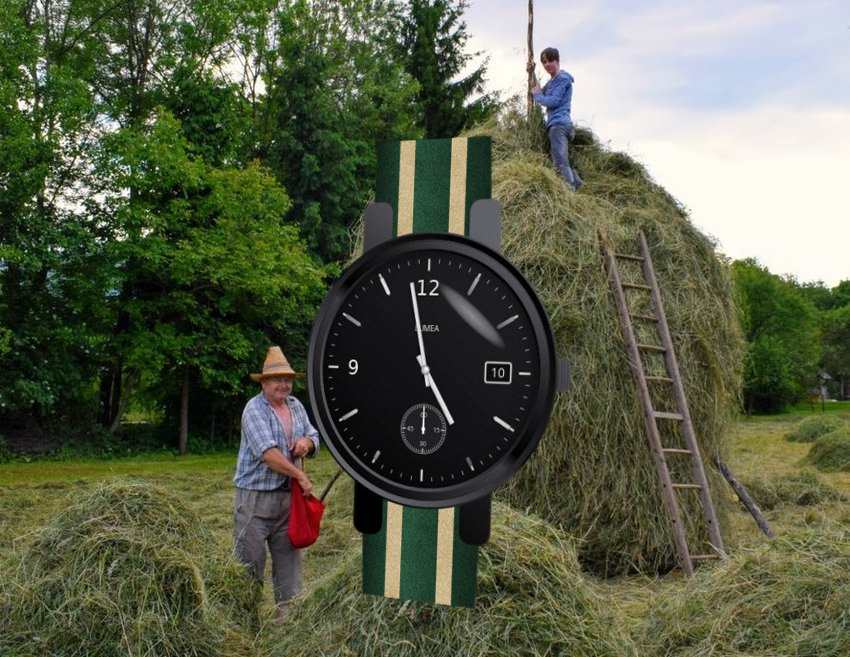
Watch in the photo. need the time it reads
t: 4:58
